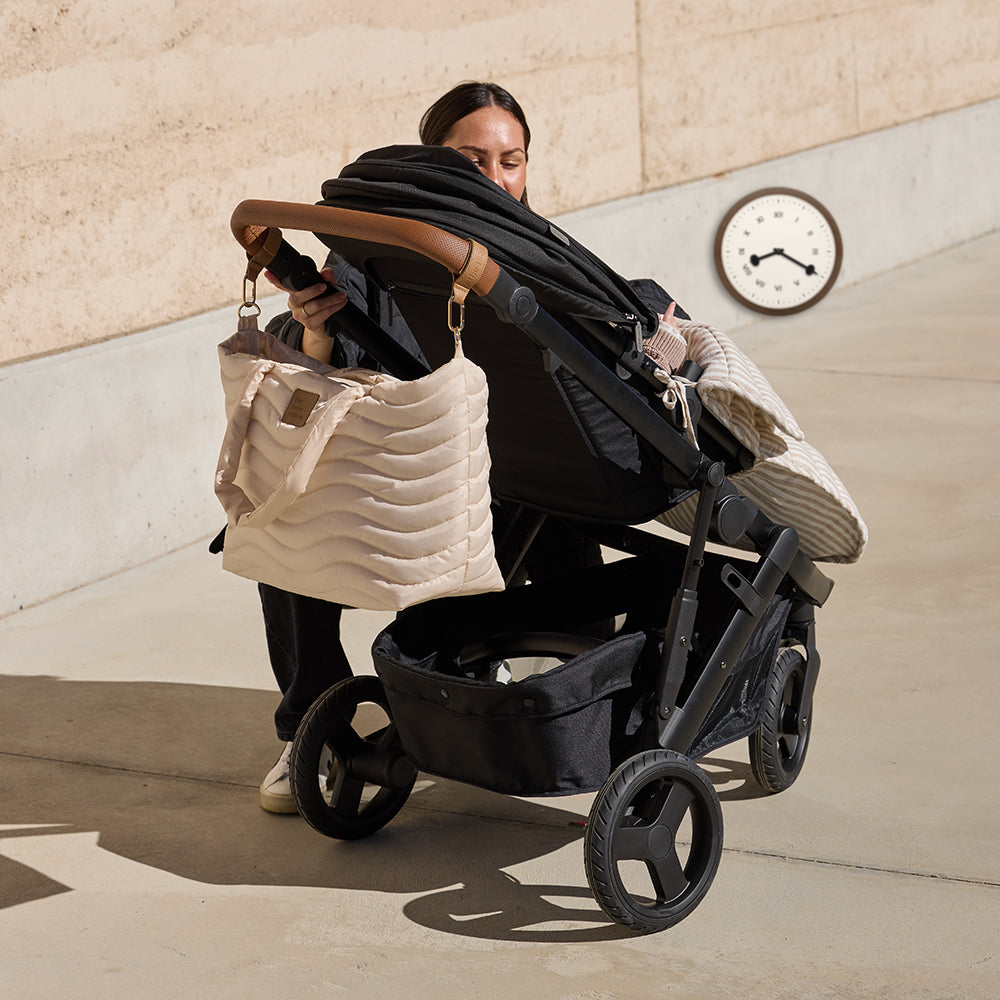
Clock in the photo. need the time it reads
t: 8:20
